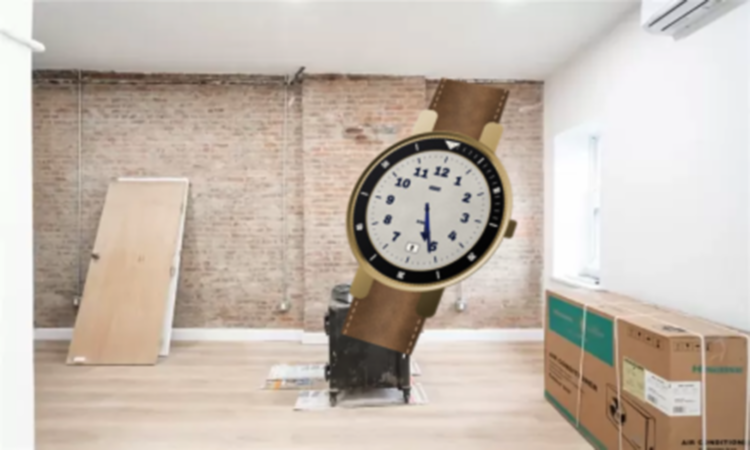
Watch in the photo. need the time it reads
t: 5:26
